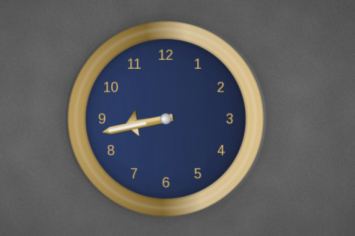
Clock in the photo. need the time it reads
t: 8:43
